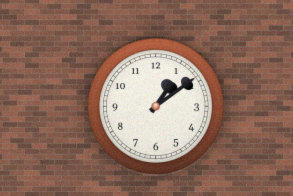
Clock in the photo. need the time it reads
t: 1:09
